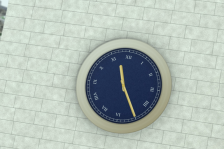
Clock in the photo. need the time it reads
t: 11:25
